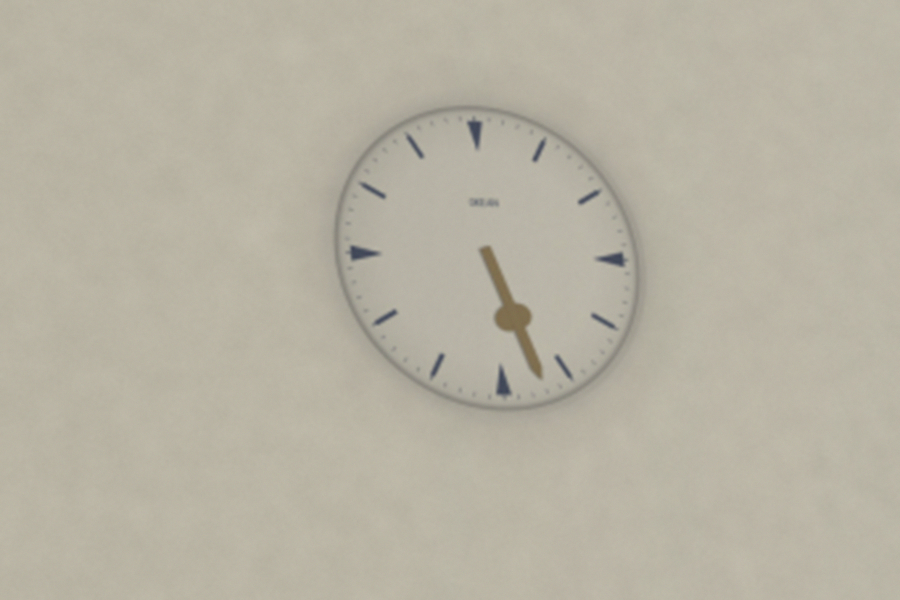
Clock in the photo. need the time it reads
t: 5:27
